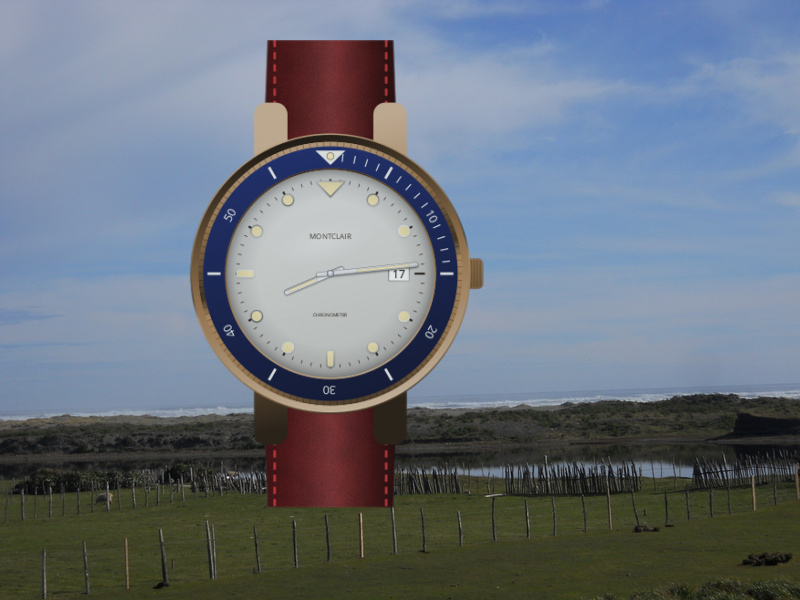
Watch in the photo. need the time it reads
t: 8:14
